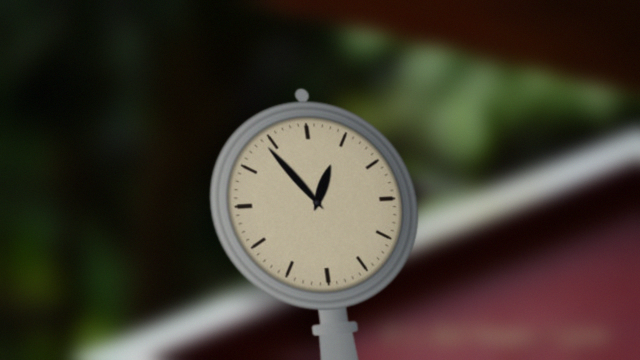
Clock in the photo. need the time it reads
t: 12:54
